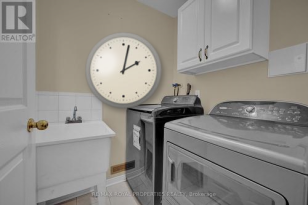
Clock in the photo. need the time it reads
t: 2:02
